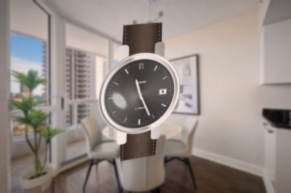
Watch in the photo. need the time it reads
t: 11:26
